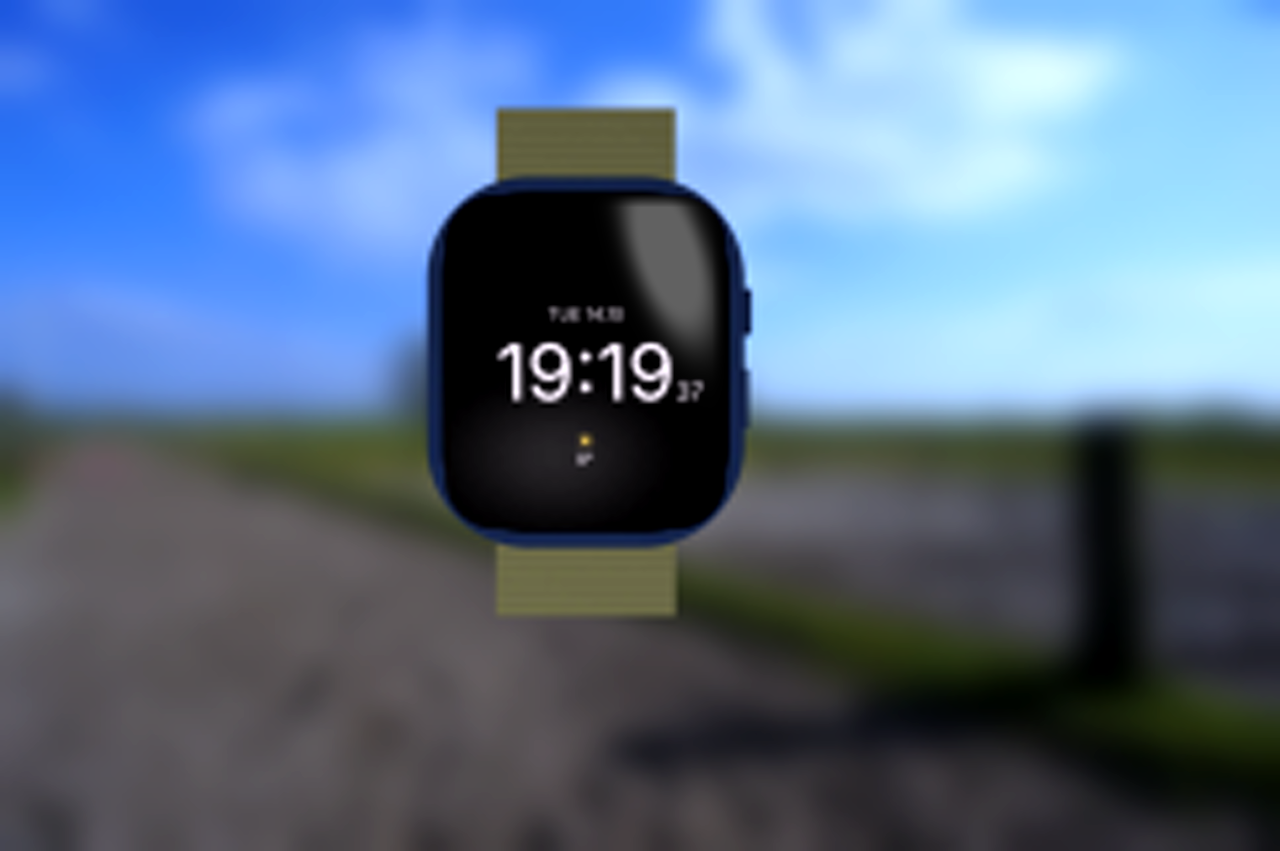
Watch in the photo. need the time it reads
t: 19:19
